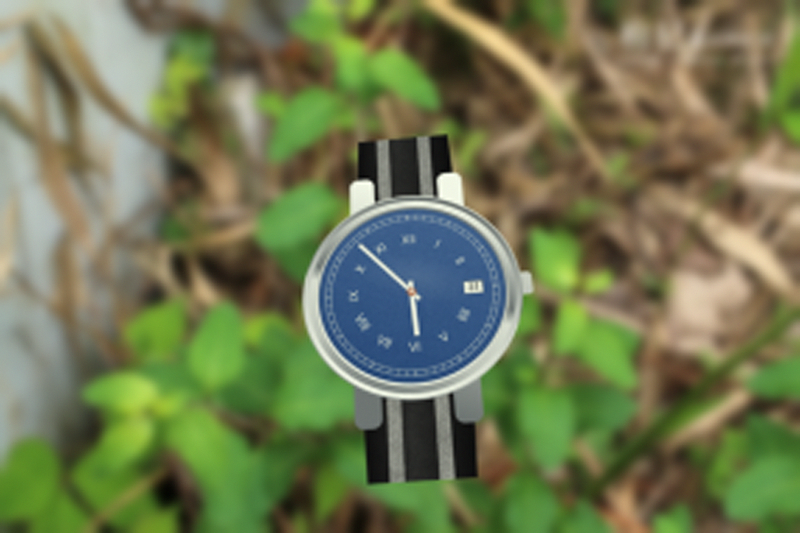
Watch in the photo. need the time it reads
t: 5:53
